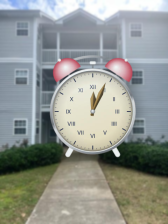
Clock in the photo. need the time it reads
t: 12:04
